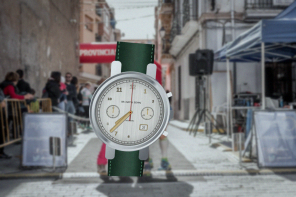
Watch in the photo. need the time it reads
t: 7:37
